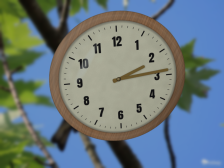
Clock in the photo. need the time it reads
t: 2:14
